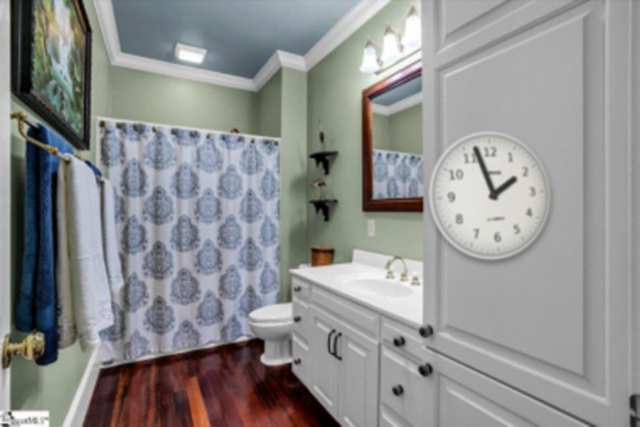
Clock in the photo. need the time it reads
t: 1:57
